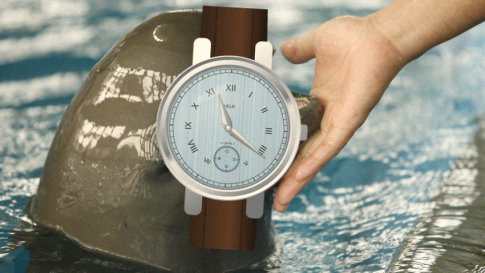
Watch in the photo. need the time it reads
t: 11:21
